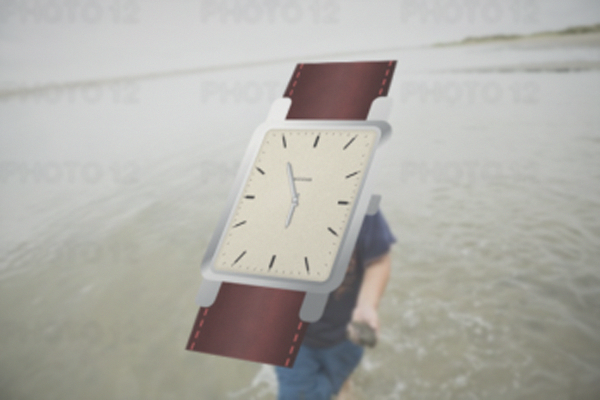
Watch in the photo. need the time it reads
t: 5:55
